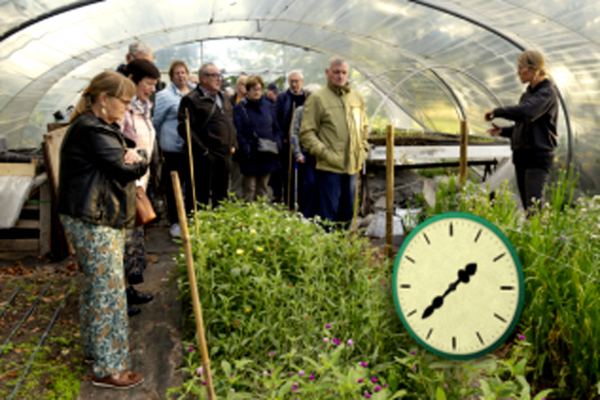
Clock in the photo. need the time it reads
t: 1:38
